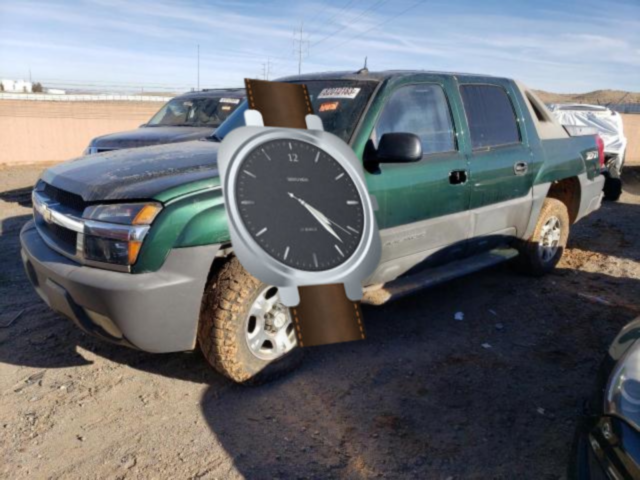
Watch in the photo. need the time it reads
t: 4:23:21
